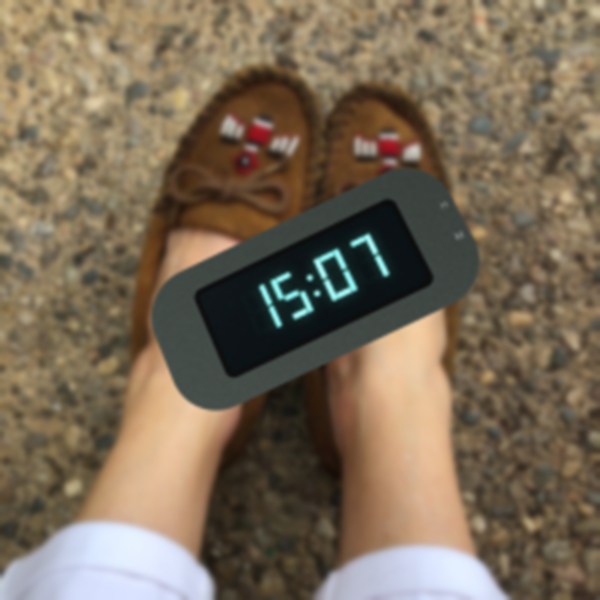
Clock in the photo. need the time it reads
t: 15:07
